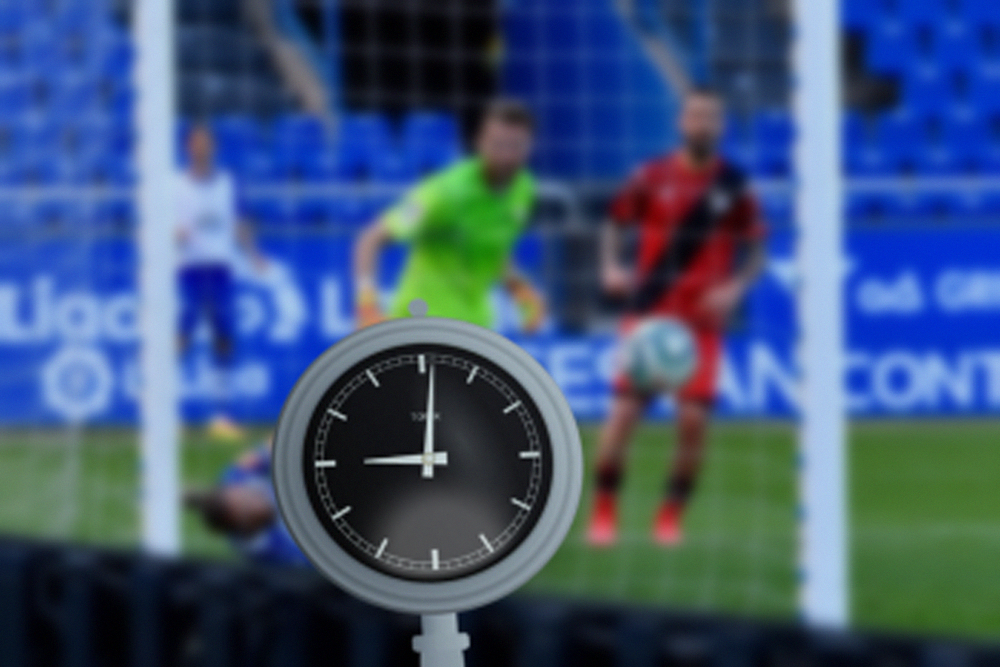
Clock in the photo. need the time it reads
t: 9:01
